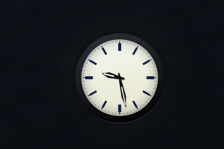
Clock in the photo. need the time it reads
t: 9:28
